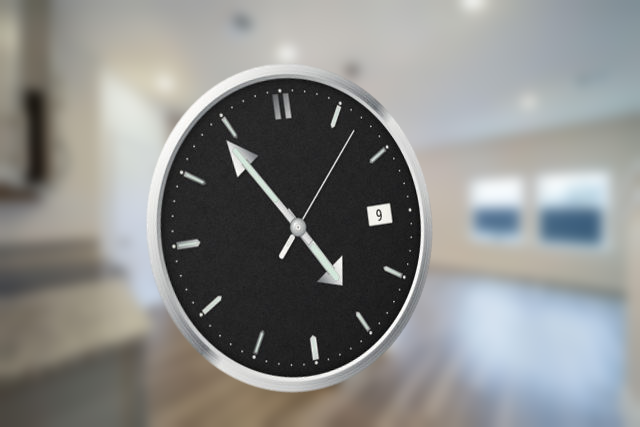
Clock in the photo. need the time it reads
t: 4:54:07
